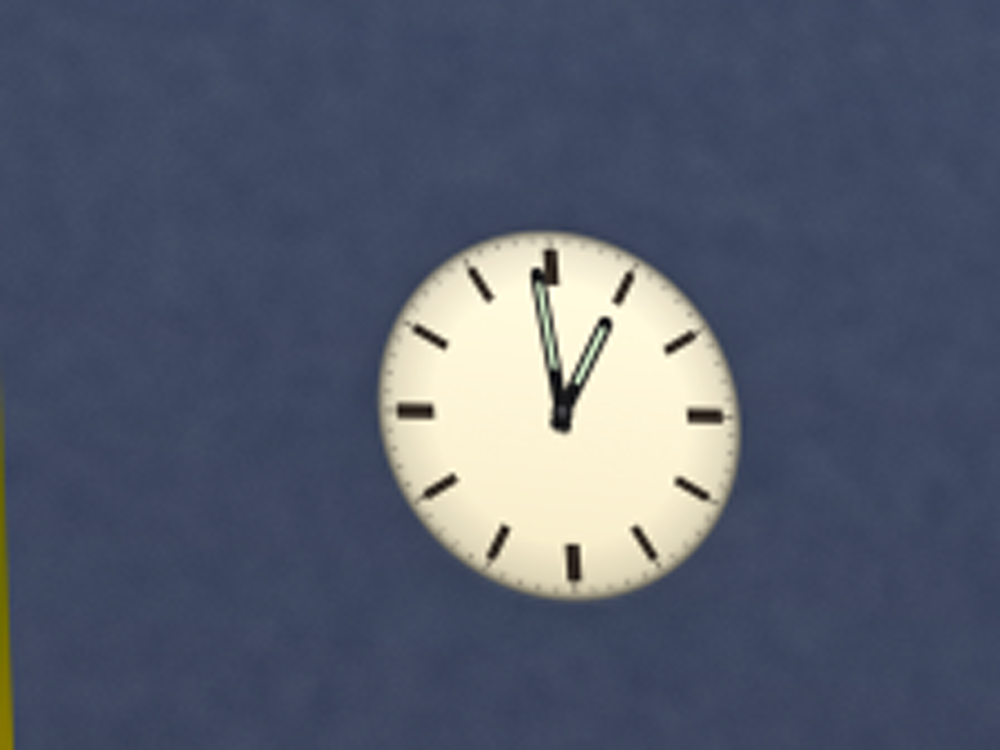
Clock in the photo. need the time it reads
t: 12:59
